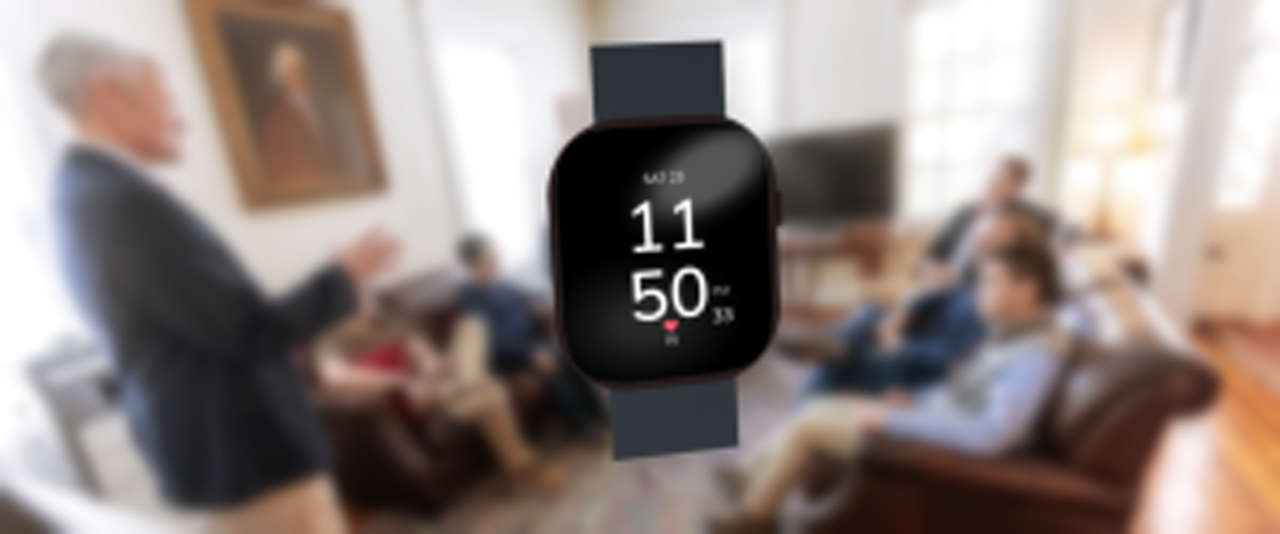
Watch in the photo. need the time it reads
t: 11:50
